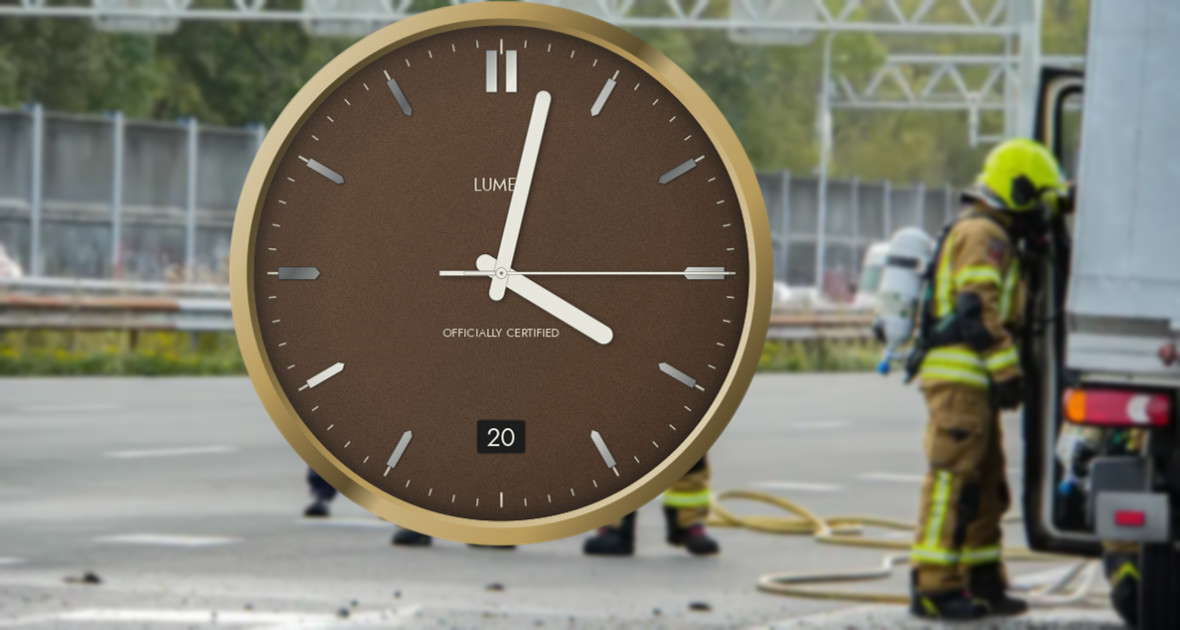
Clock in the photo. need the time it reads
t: 4:02:15
